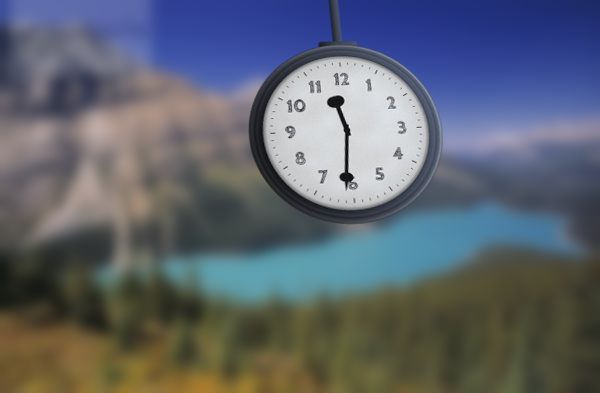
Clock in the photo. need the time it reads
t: 11:31
